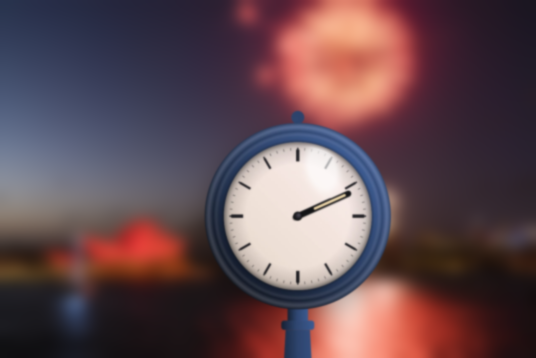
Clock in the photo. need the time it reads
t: 2:11
